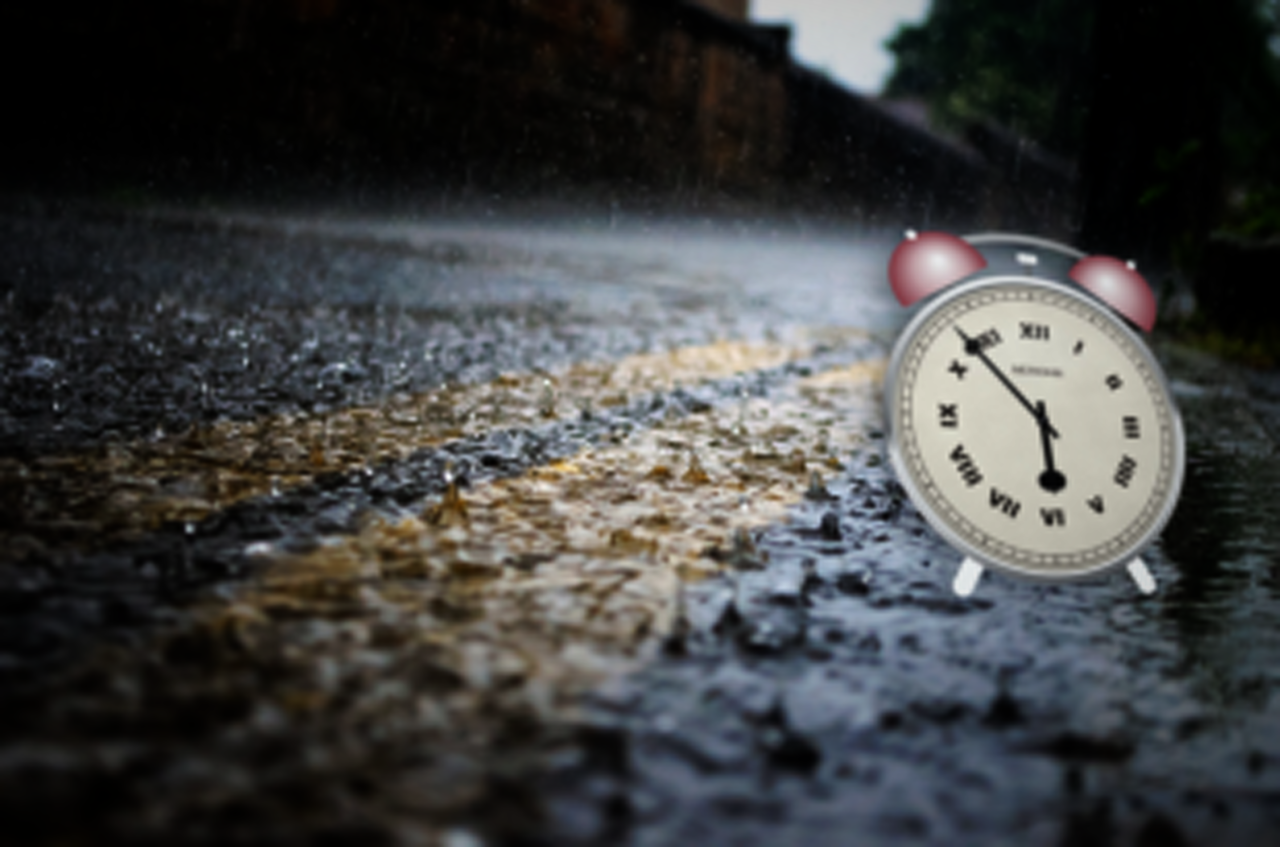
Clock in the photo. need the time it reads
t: 5:53
